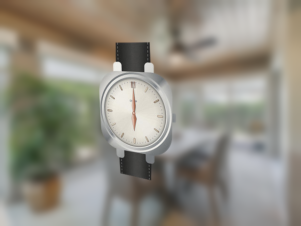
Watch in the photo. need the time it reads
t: 6:00
